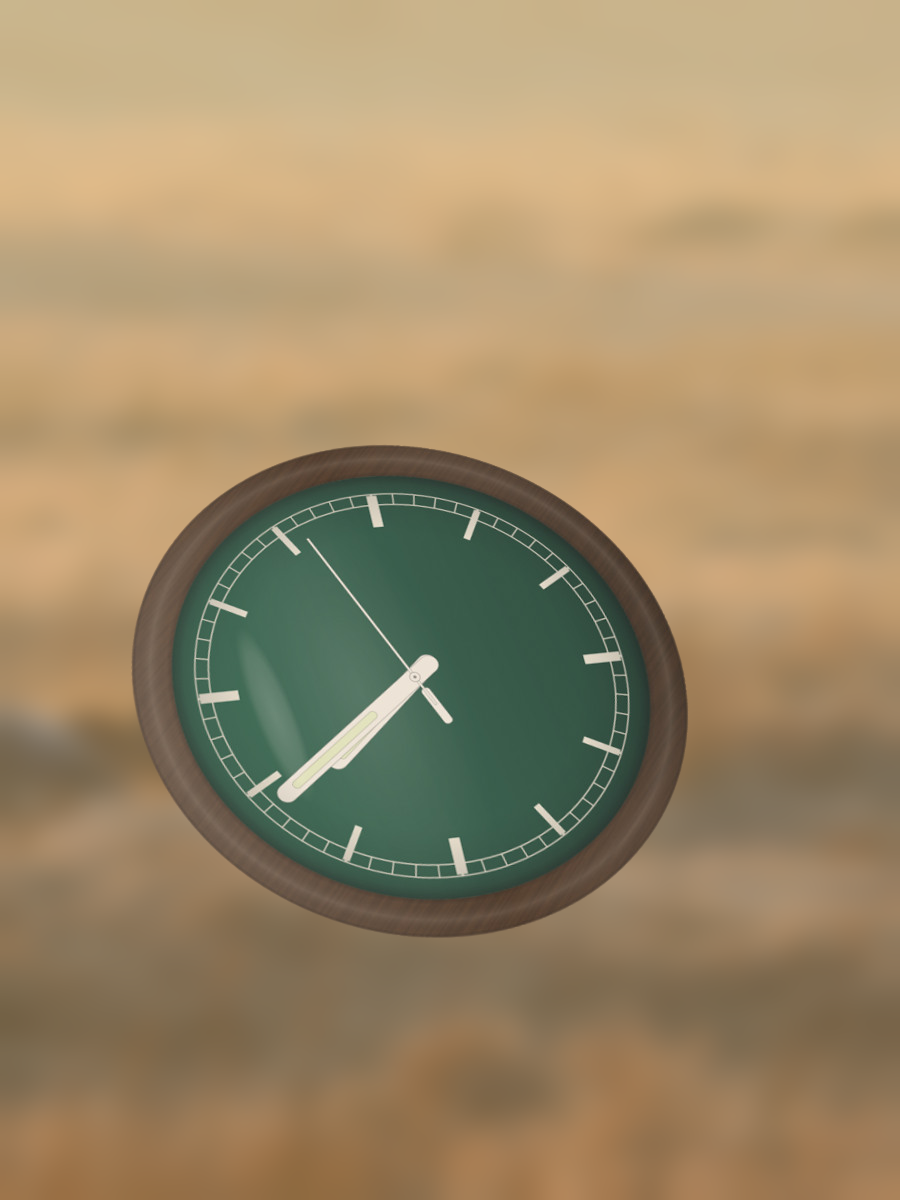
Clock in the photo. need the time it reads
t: 7:38:56
